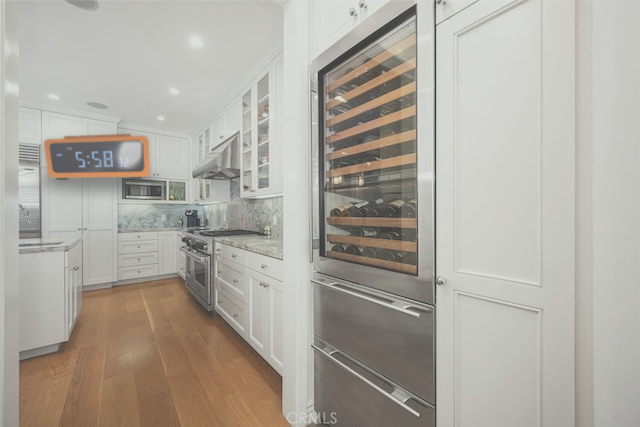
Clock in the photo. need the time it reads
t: 5:58:32
